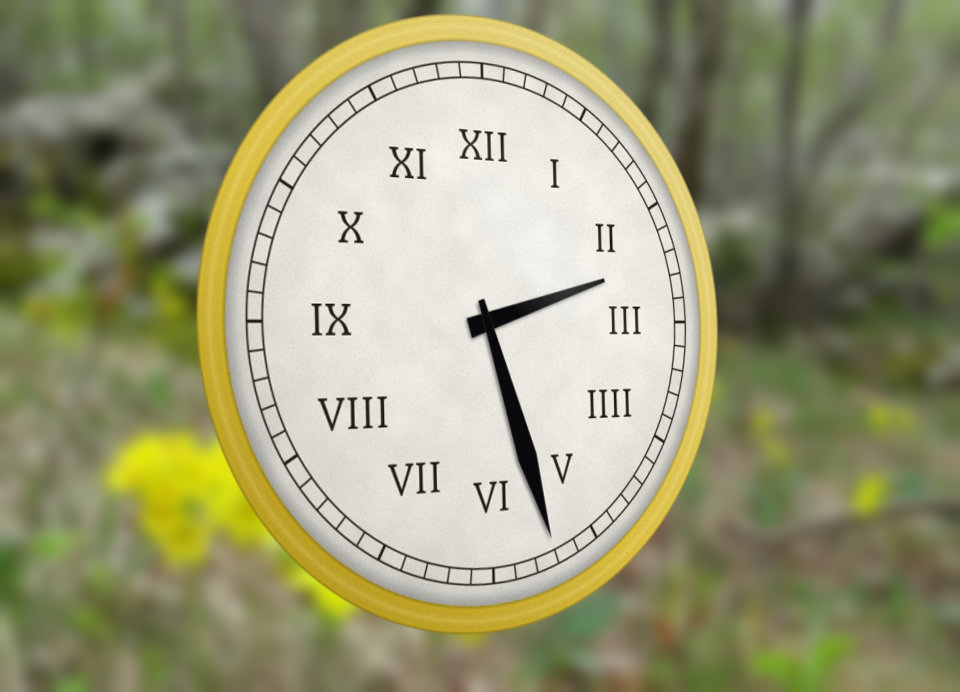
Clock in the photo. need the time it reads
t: 2:27
